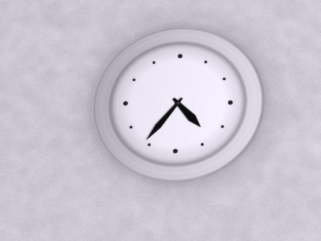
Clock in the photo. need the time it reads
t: 4:36
